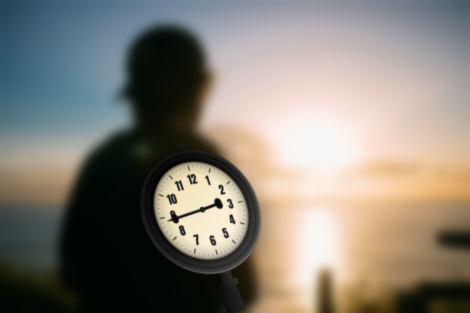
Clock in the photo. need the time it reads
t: 2:44
